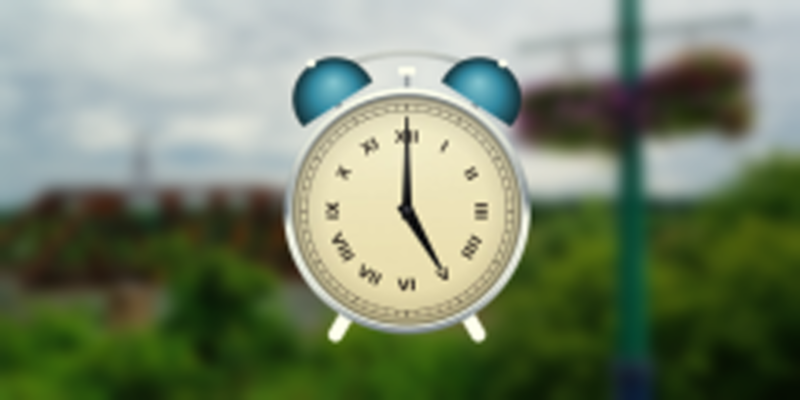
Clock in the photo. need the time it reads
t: 5:00
